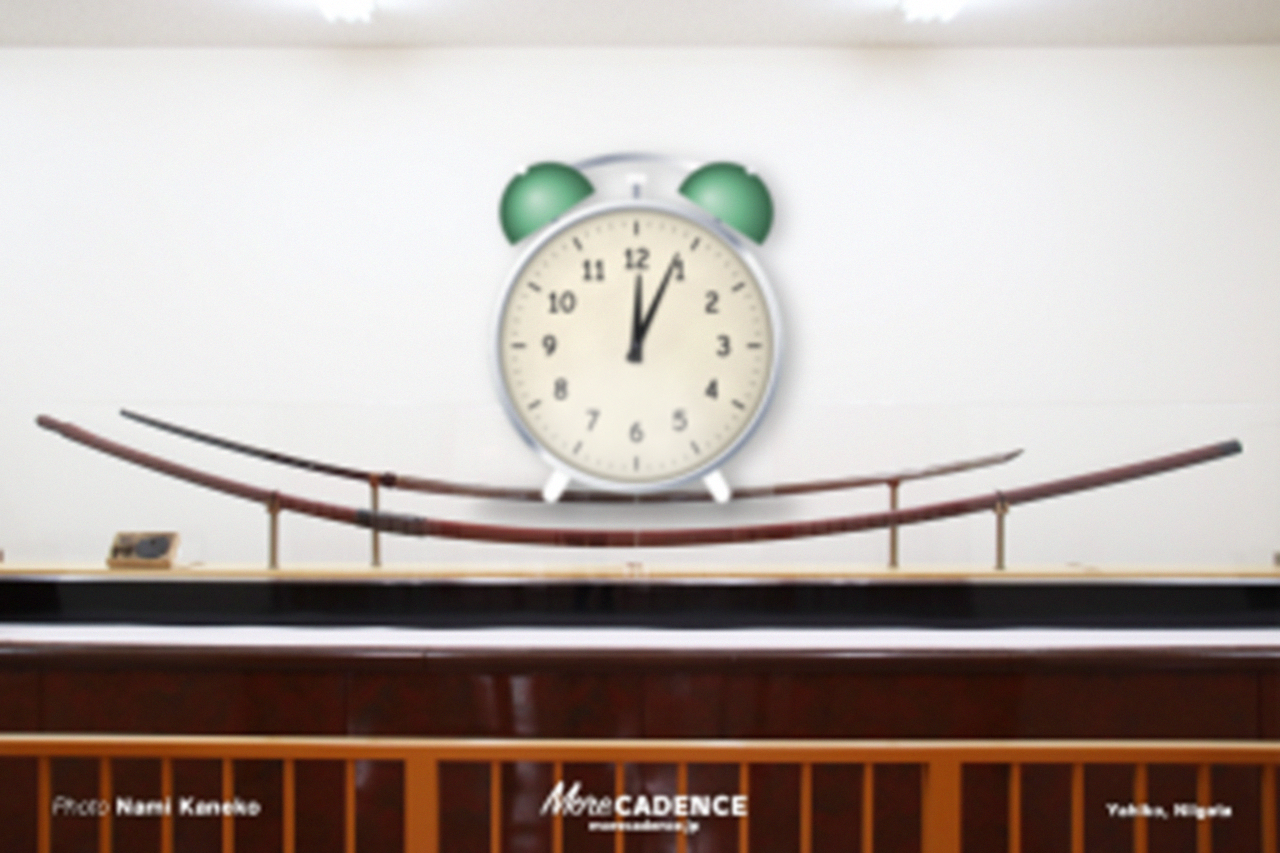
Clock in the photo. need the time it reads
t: 12:04
